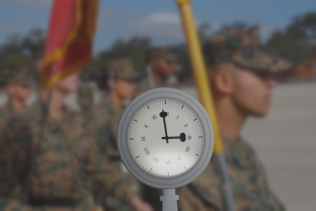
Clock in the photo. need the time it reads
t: 2:59
